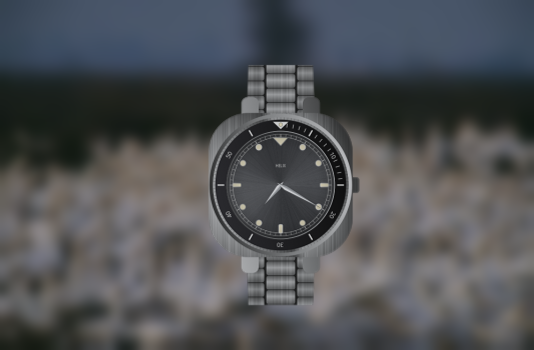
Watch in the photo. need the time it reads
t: 7:20
